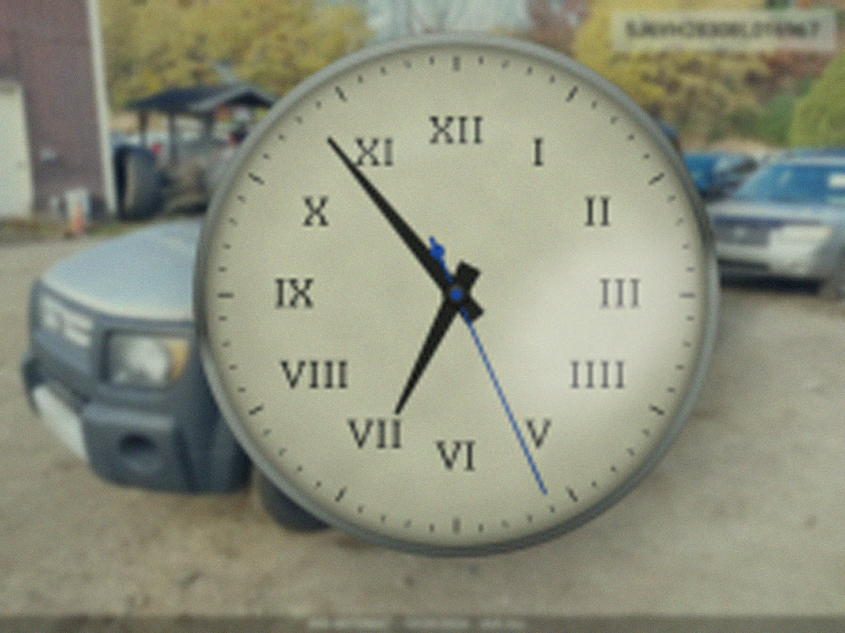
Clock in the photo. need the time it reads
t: 6:53:26
